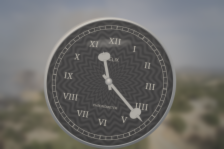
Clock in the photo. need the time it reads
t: 11:22
